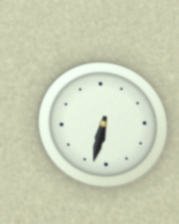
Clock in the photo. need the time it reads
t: 6:33
